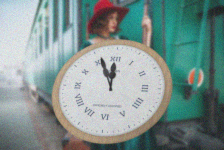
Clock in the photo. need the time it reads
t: 11:56
